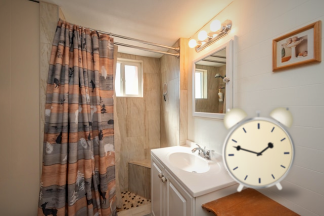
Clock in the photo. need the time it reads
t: 1:48
